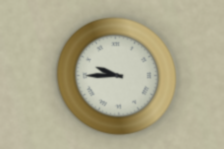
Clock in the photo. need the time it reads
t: 9:45
